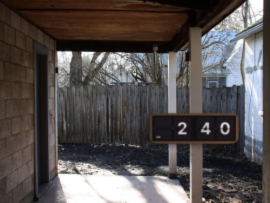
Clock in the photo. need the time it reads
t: 2:40
